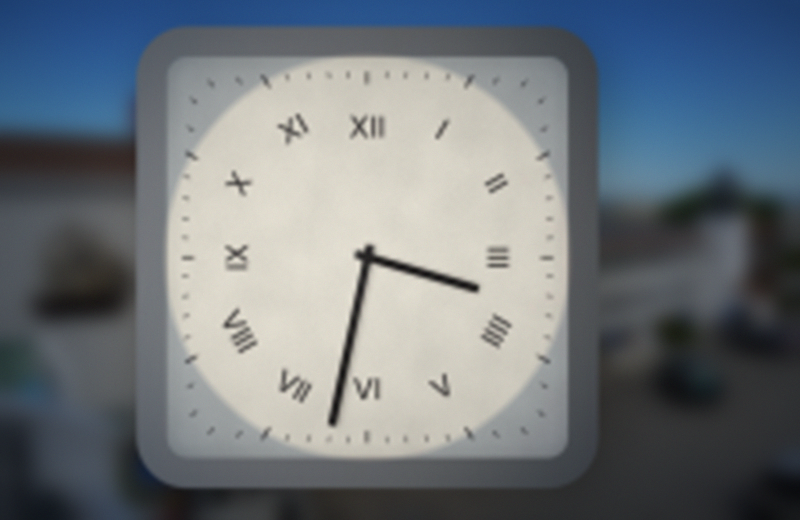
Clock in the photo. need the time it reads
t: 3:32
